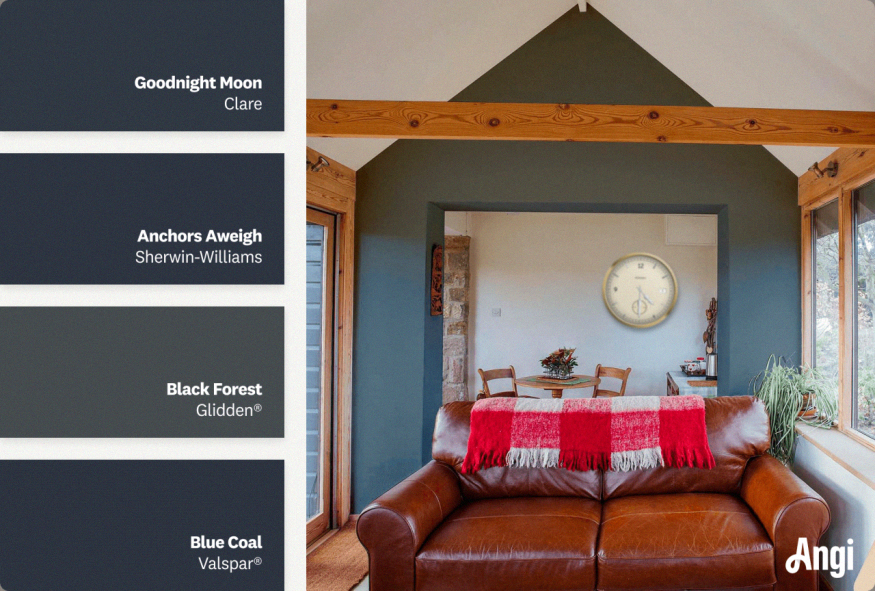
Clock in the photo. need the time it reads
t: 4:30
